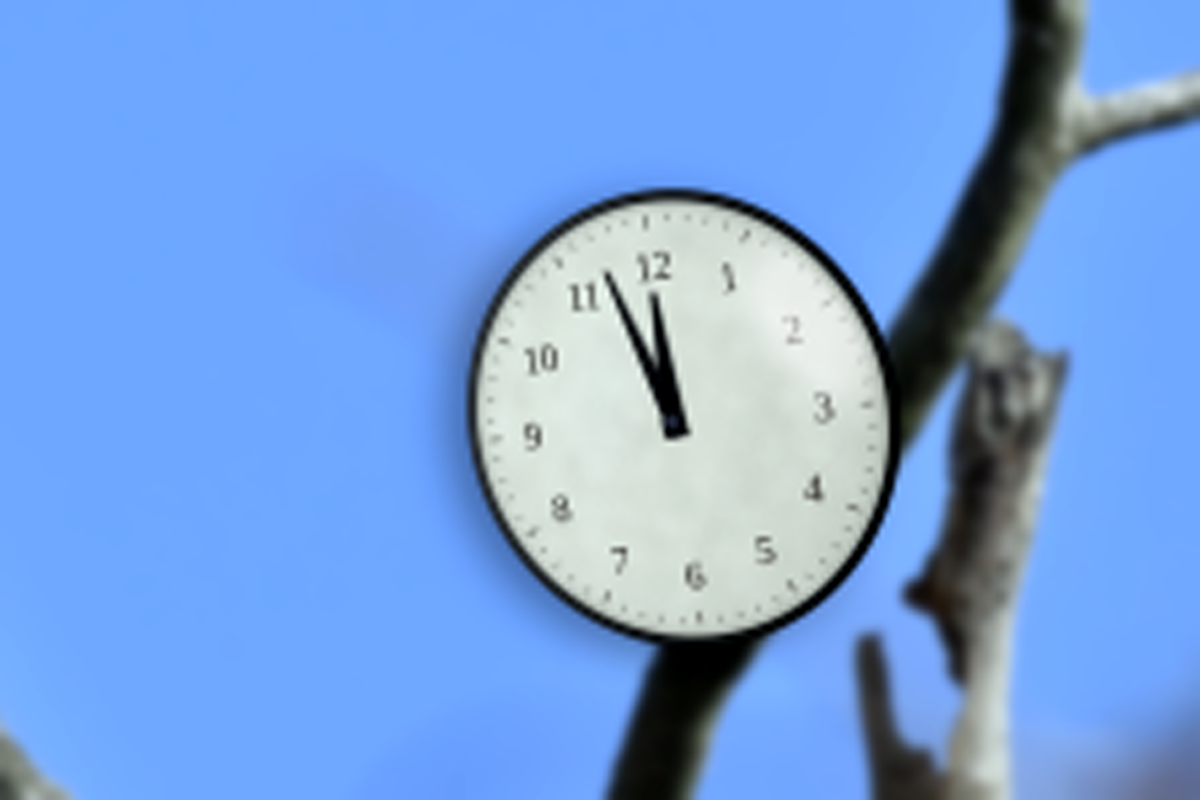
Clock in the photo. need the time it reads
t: 11:57
